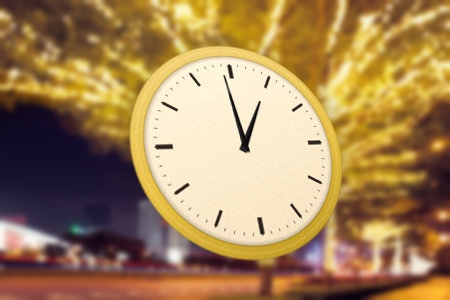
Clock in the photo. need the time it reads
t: 12:59
